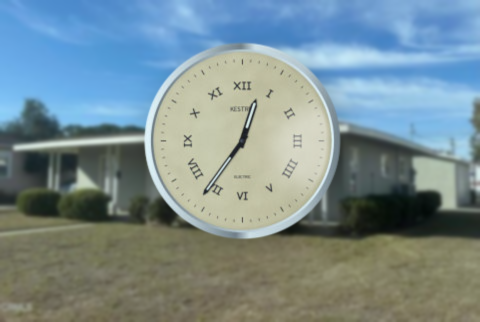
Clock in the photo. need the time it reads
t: 12:36
